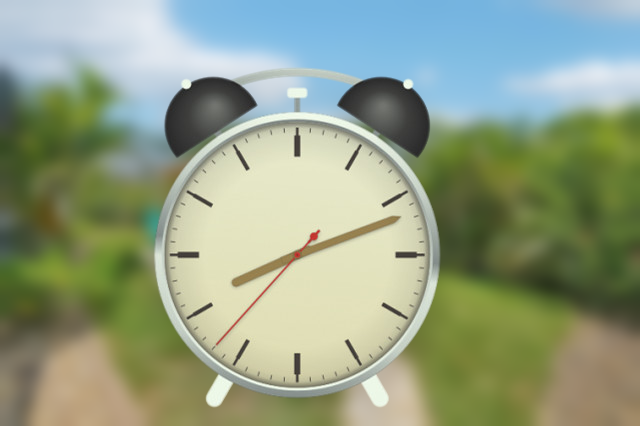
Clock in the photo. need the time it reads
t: 8:11:37
